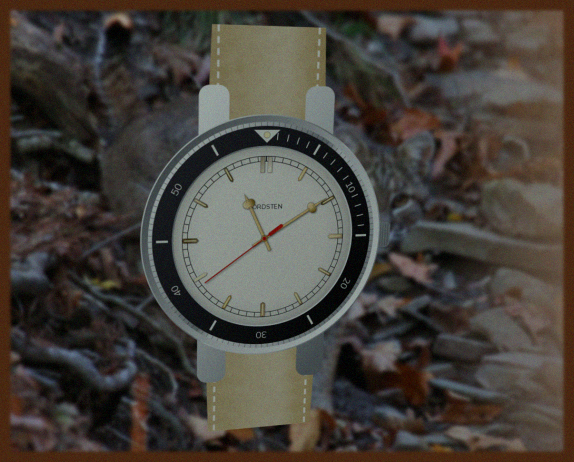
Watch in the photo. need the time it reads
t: 11:09:39
